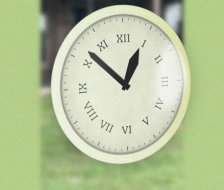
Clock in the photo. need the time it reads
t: 12:52
